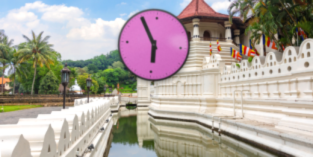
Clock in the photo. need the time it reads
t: 5:55
